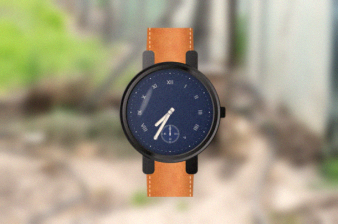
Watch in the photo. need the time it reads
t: 7:35
